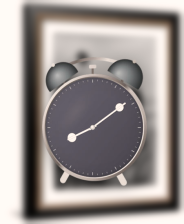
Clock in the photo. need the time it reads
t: 8:09
